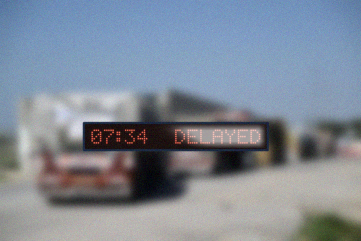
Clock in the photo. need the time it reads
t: 7:34
